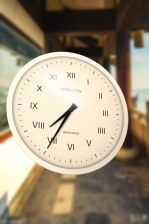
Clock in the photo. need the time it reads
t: 7:35
